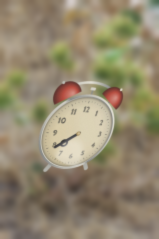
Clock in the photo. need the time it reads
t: 7:39
